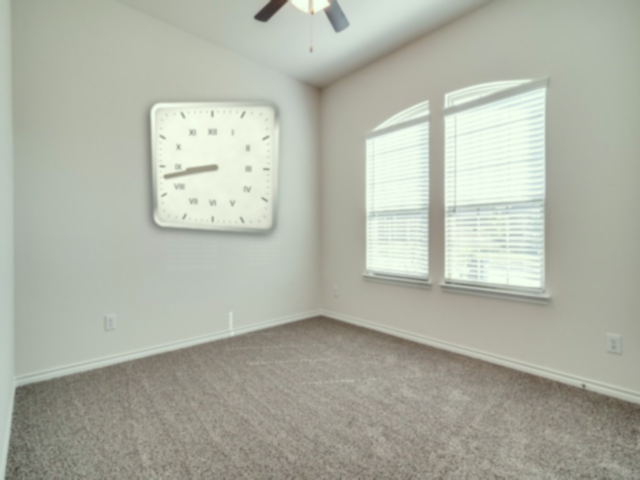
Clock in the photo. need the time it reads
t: 8:43
